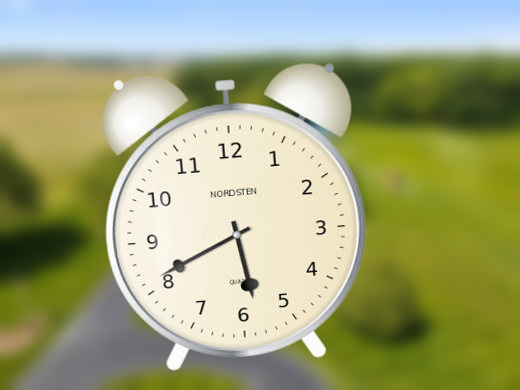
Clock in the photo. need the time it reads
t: 5:41
